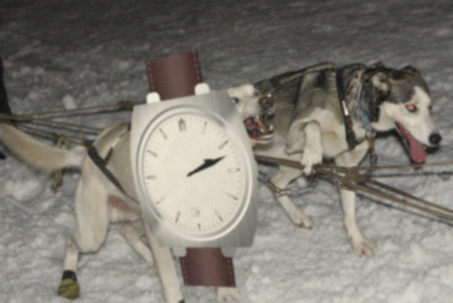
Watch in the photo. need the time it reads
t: 2:12
